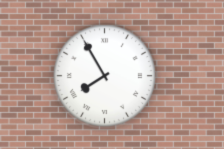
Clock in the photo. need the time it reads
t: 7:55
